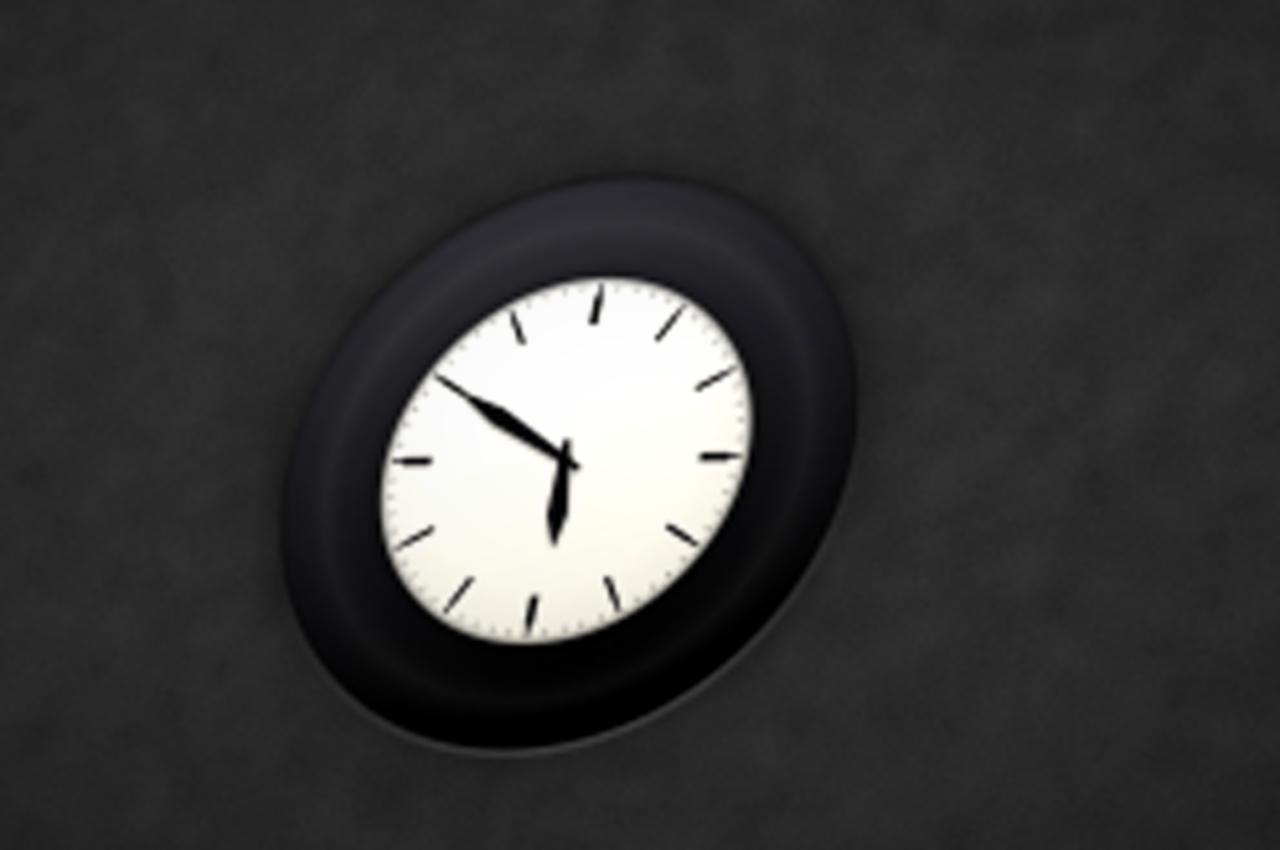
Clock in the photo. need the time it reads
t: 5:50
